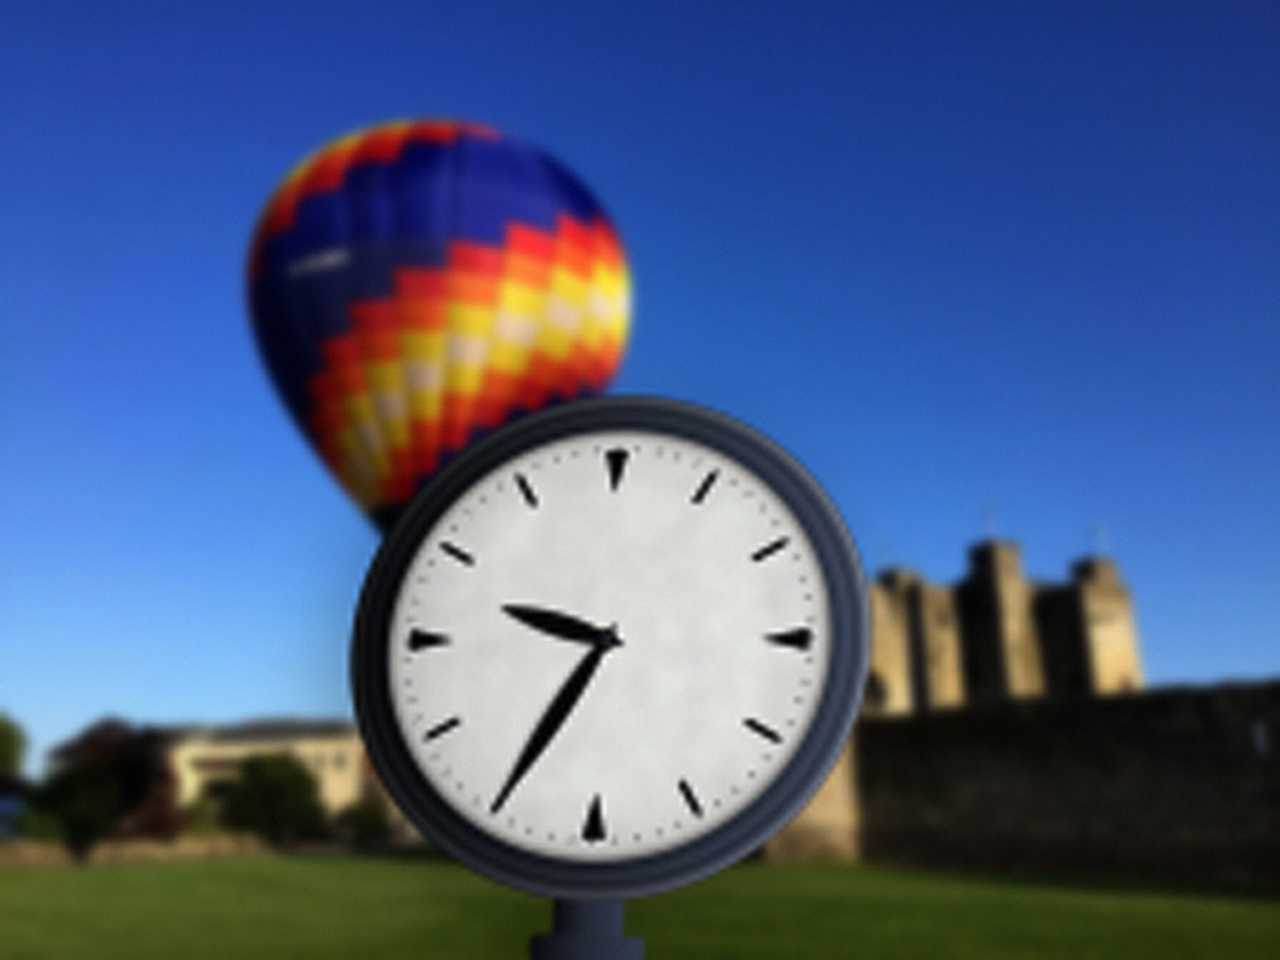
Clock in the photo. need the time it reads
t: 9:35
